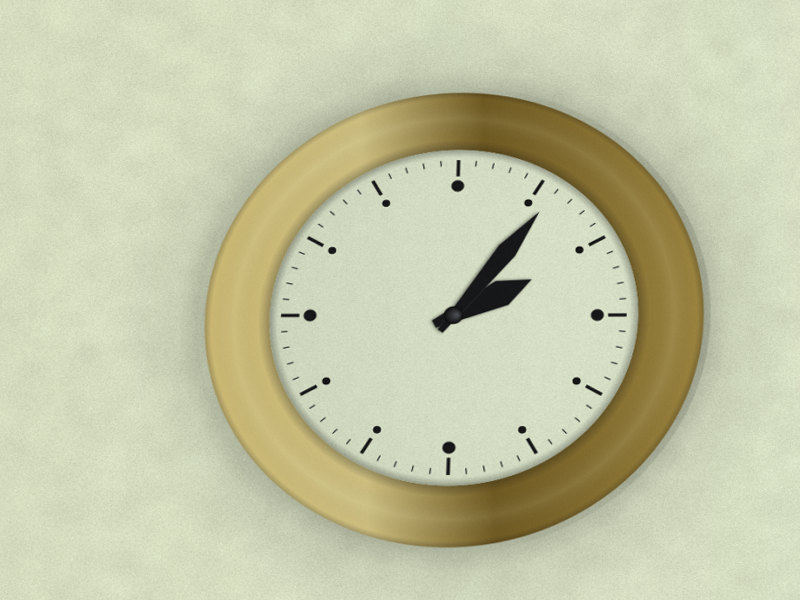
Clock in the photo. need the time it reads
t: 2:06
